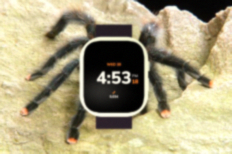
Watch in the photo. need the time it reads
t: 4:53
